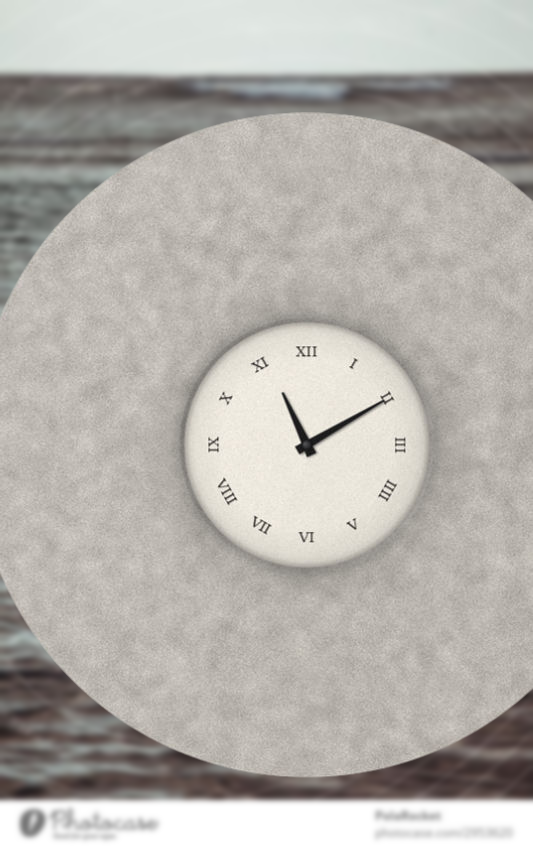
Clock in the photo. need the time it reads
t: 11:10
